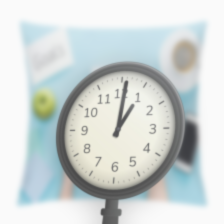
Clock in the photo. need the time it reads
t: 1:01
